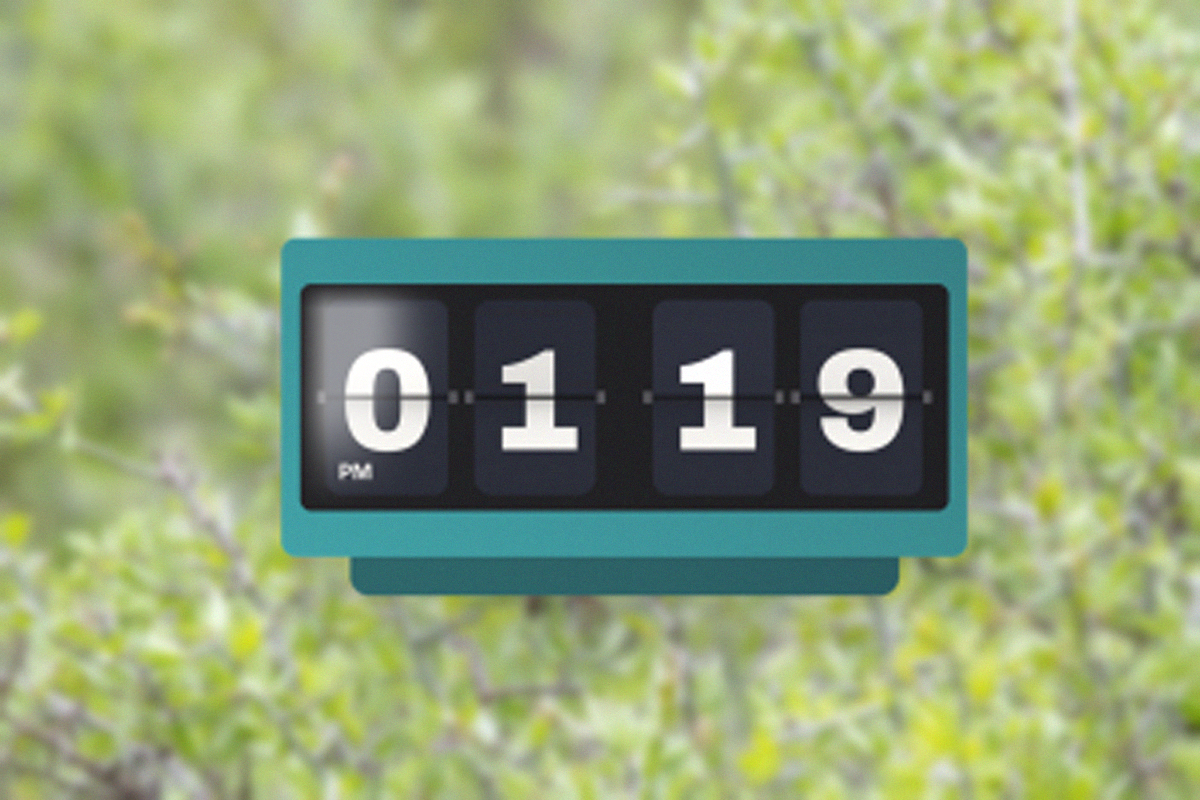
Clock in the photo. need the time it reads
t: 1:19
